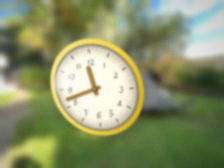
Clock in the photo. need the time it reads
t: 11:42
